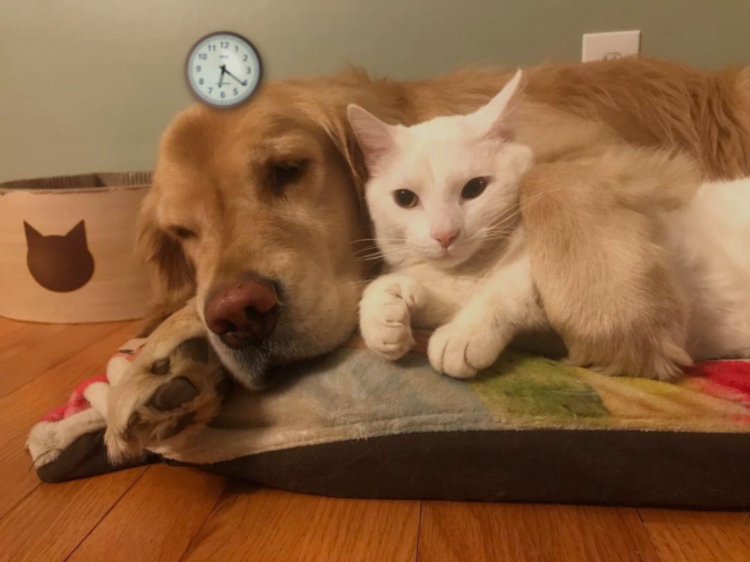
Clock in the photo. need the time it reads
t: 6:21
